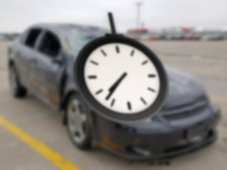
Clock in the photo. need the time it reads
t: 7:37
